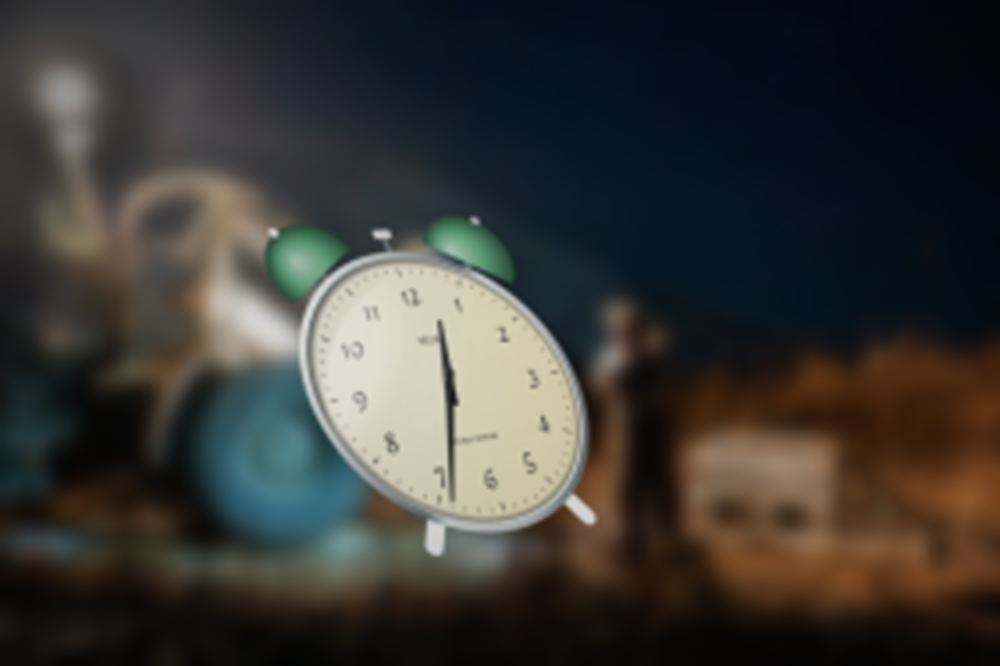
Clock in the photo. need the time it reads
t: 12:34
